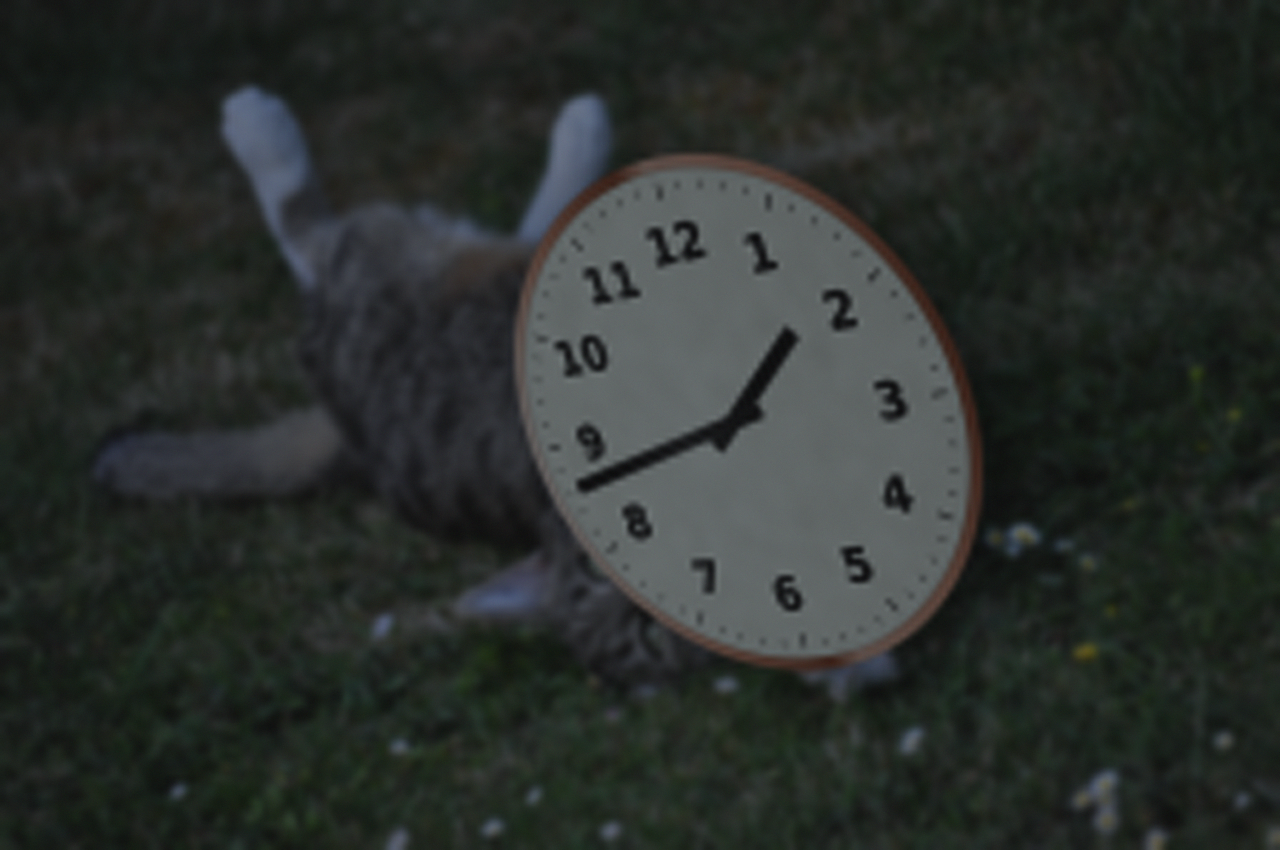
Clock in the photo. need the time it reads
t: 1:43
